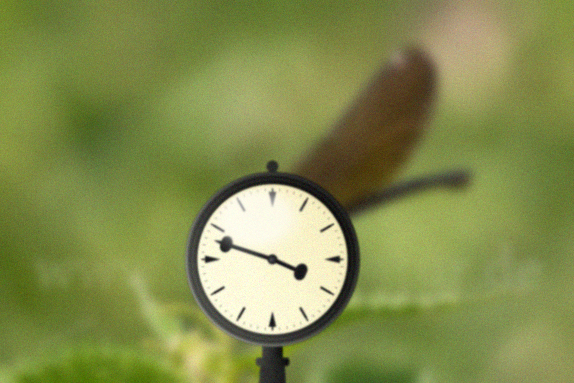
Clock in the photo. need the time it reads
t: 3:48
